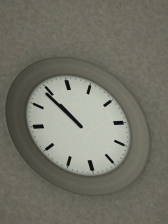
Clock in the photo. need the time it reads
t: 10:54
